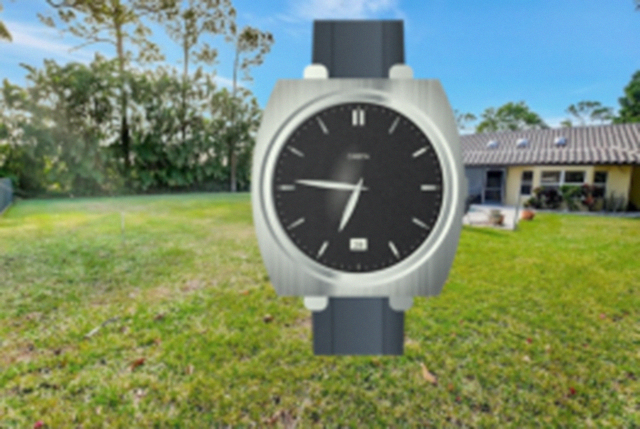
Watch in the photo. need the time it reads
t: 6:46
